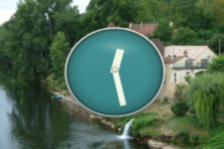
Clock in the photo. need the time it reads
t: 12:28
